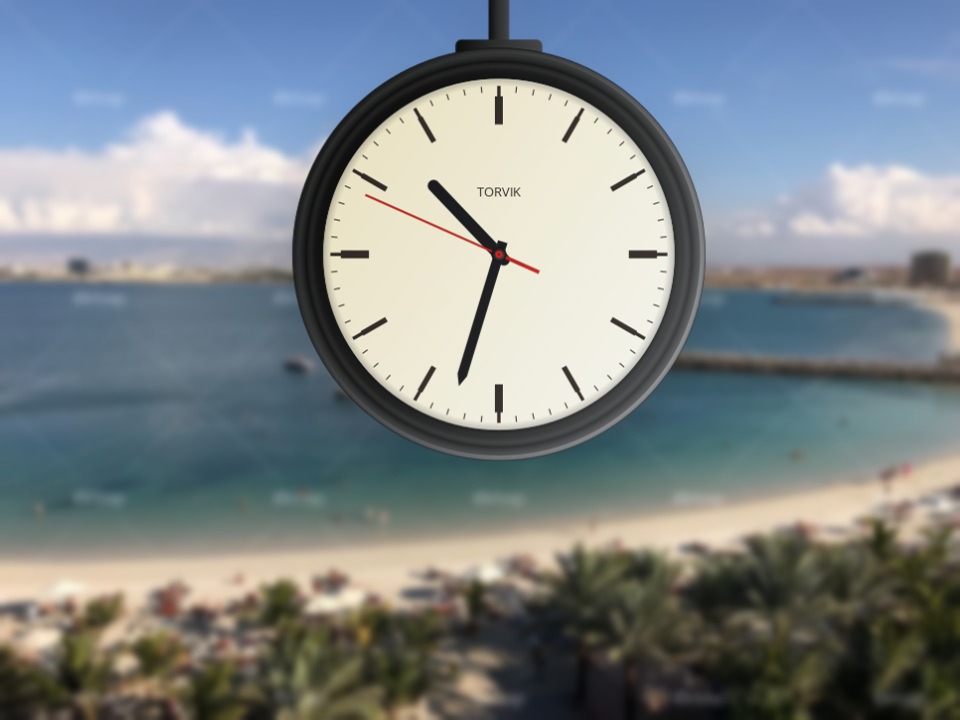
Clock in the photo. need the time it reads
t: 10:32:49
